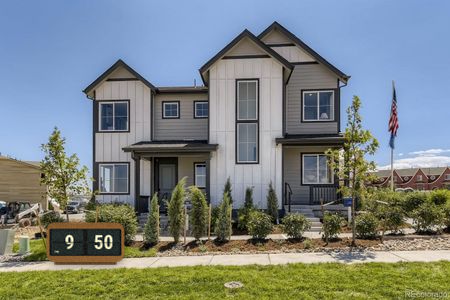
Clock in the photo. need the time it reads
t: 9:50
